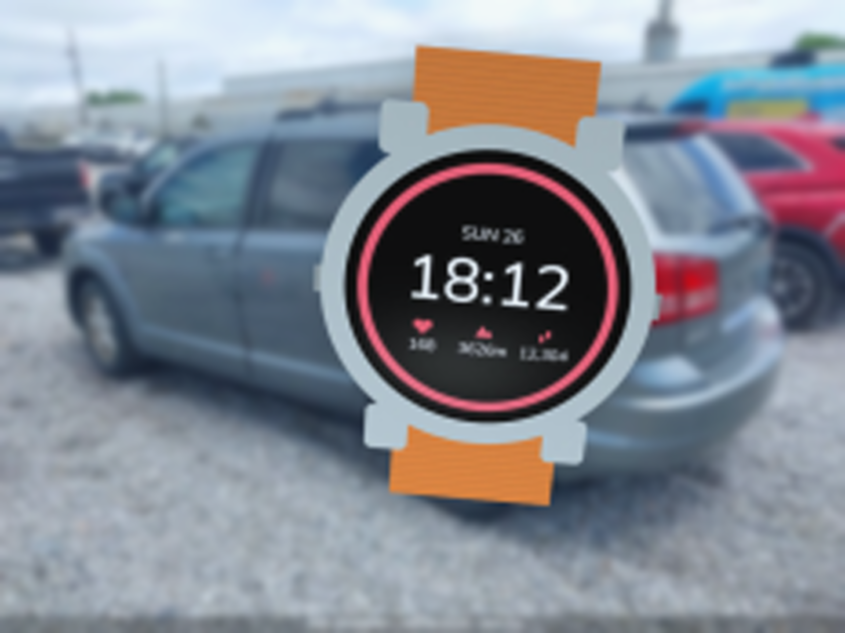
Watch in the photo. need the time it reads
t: 18:12
